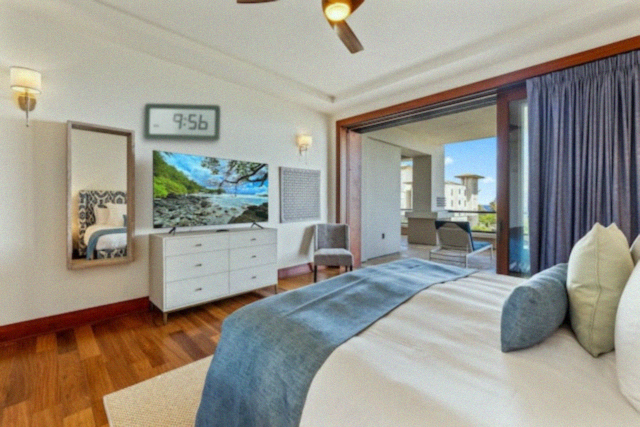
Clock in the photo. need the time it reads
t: 9:56
